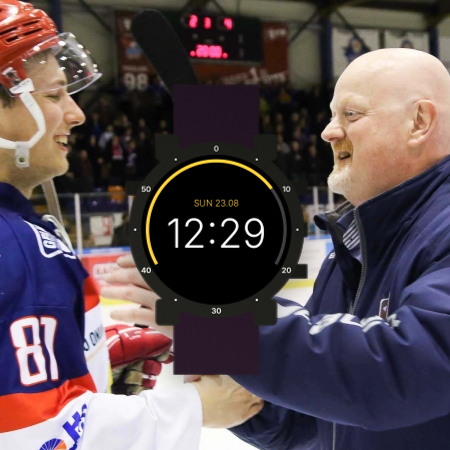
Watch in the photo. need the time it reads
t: 12:29
